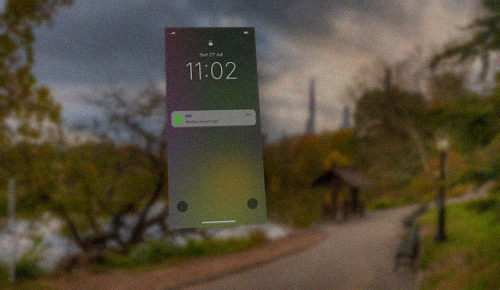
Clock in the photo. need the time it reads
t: 11:02
